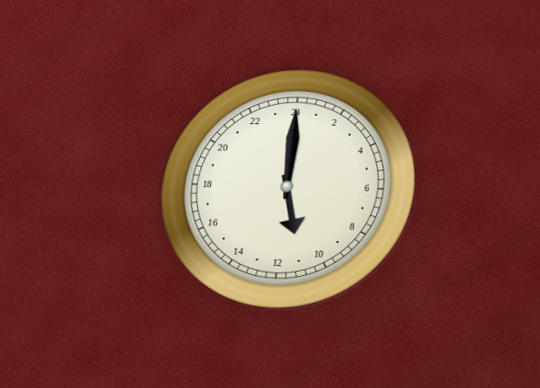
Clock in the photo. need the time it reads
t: 11:00
